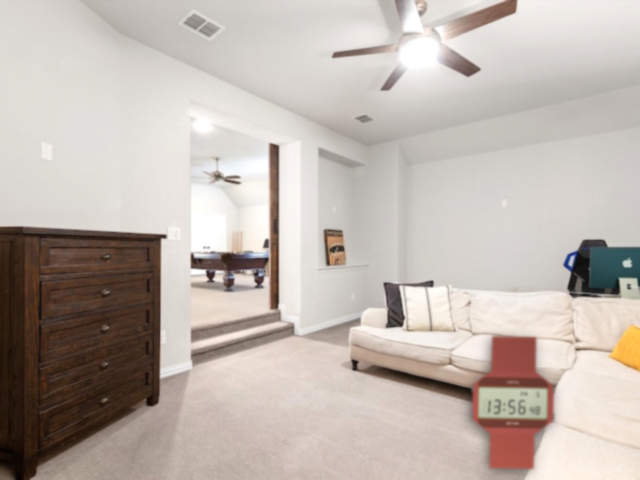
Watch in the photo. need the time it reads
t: 13:56
